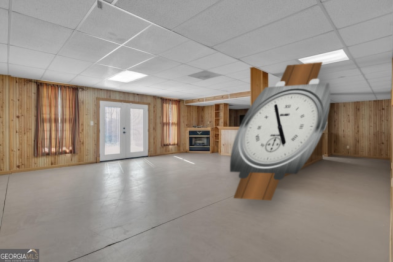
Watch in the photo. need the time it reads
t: 4:55
